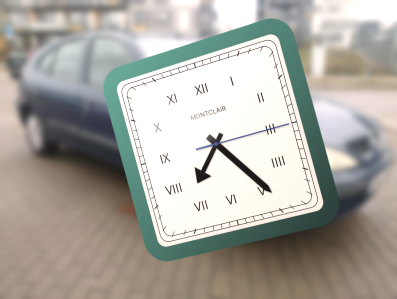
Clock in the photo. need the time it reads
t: 7:24:15
